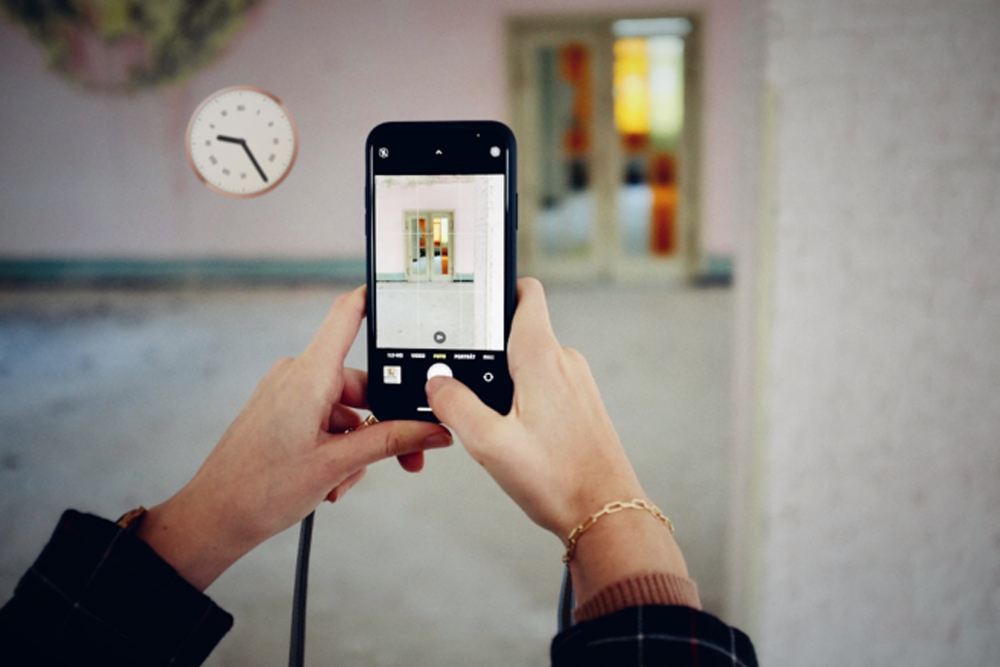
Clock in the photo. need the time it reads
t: 9:25
